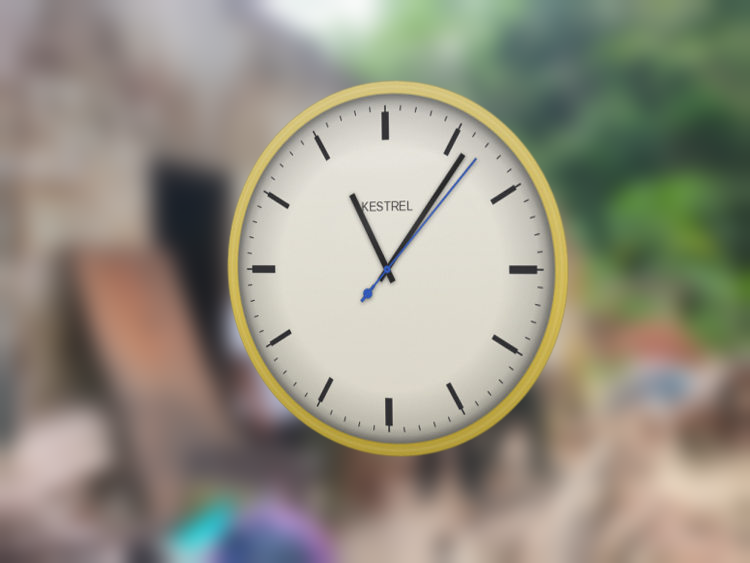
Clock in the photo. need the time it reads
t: 11:06:07
